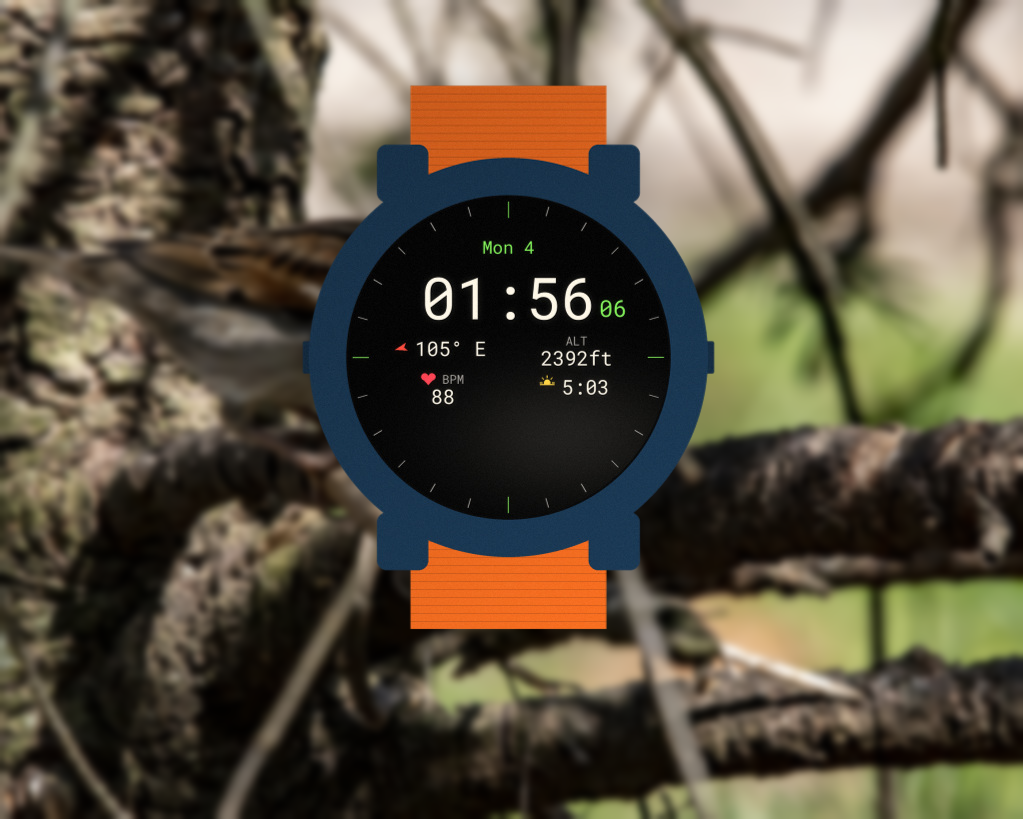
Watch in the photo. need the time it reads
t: 1:56:06
